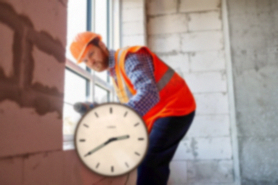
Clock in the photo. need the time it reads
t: 2:40
